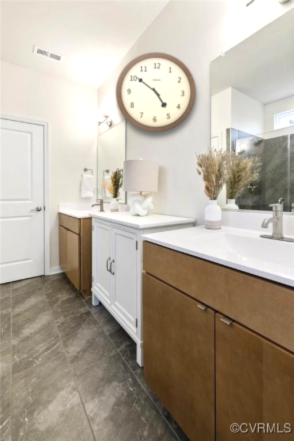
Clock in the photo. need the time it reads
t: 4:51
